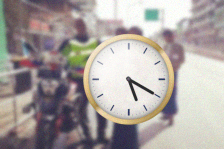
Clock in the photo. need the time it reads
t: 5:20
